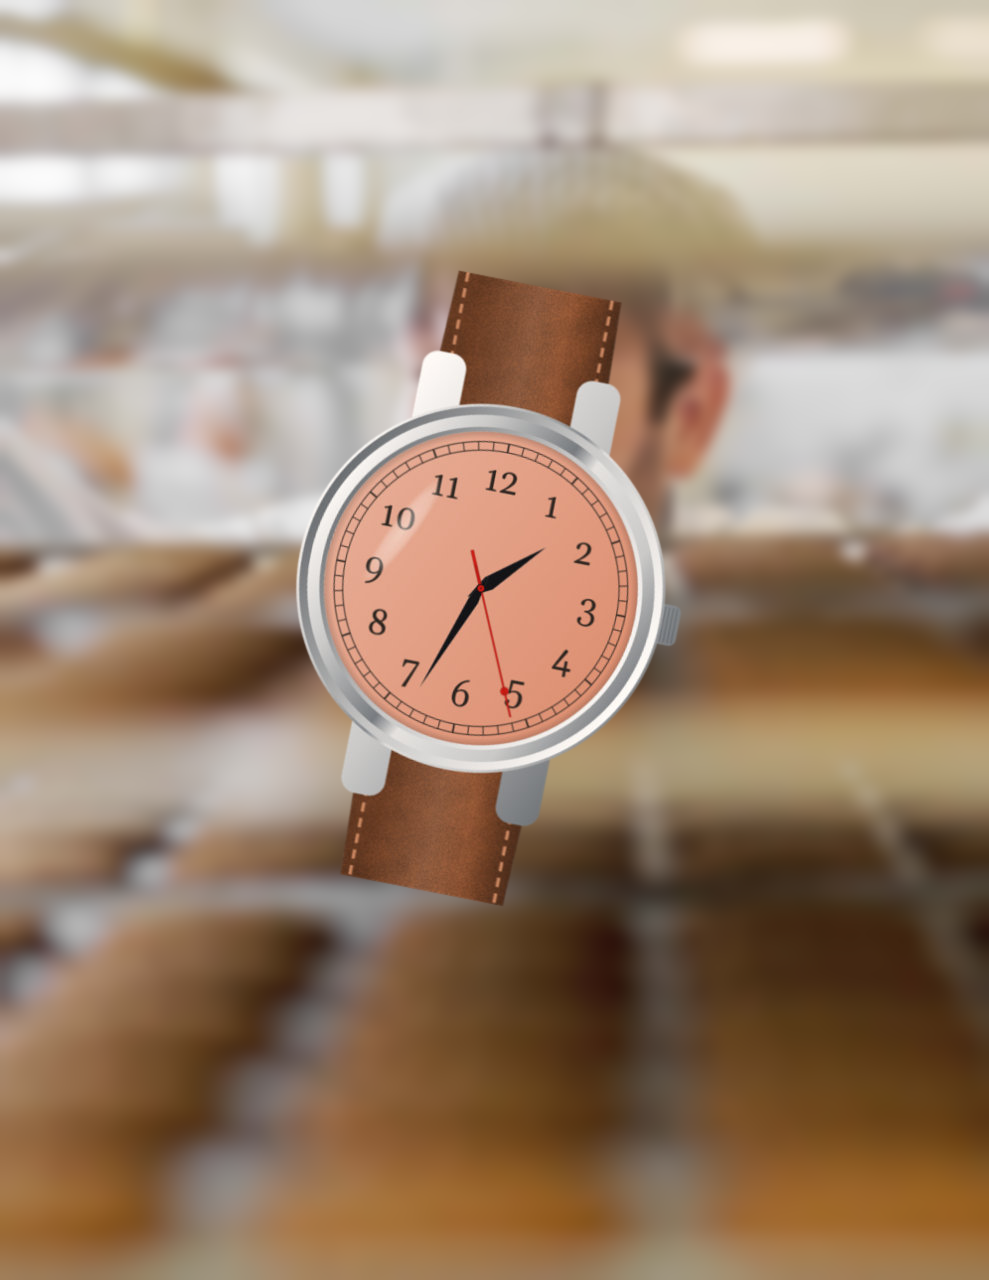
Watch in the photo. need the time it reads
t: 1:33:26
